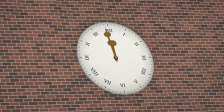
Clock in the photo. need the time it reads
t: 11:59
